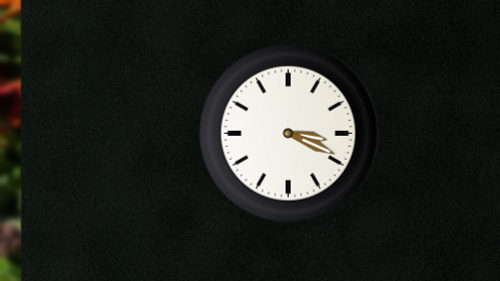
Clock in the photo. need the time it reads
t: 3:19
